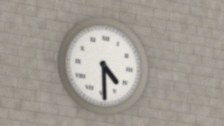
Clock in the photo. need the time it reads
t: 4:29
